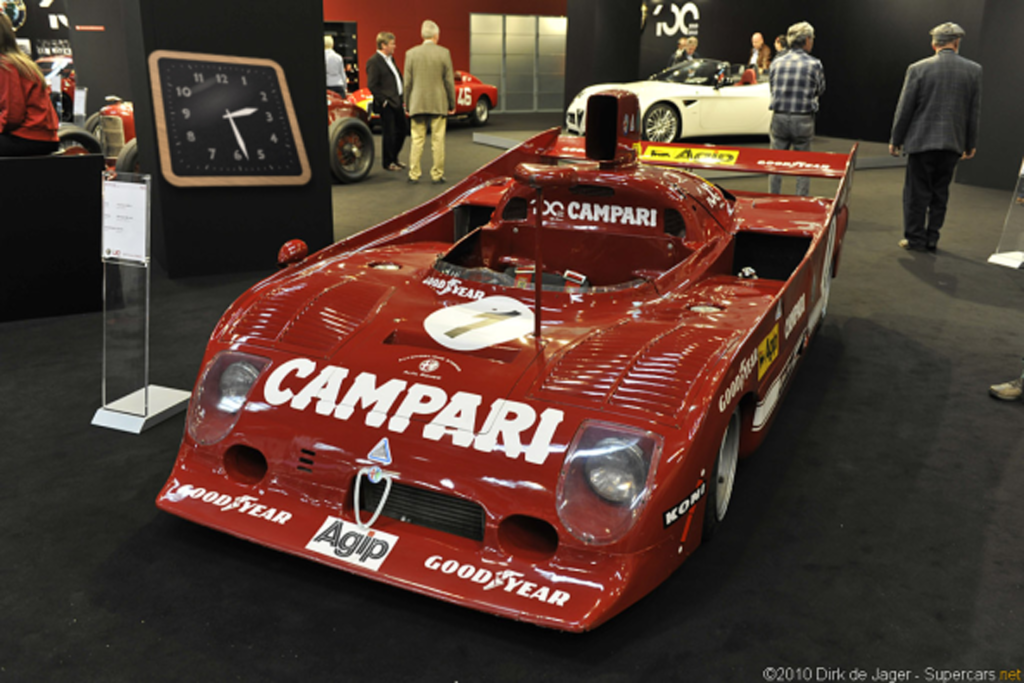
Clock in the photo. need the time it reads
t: 2:28
